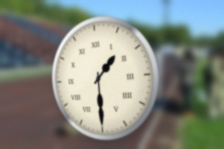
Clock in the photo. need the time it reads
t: 1:30
